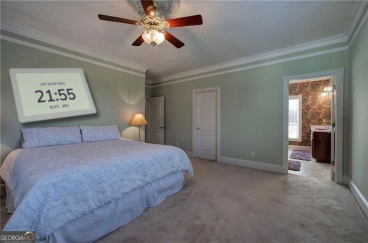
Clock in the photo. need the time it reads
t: 21:55
